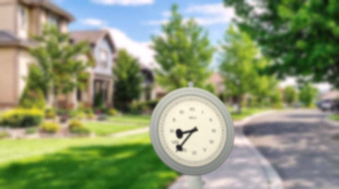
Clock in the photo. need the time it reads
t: 8:37
